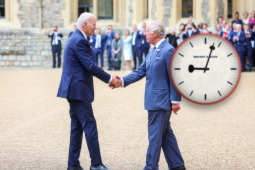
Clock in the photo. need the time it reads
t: 9:03
